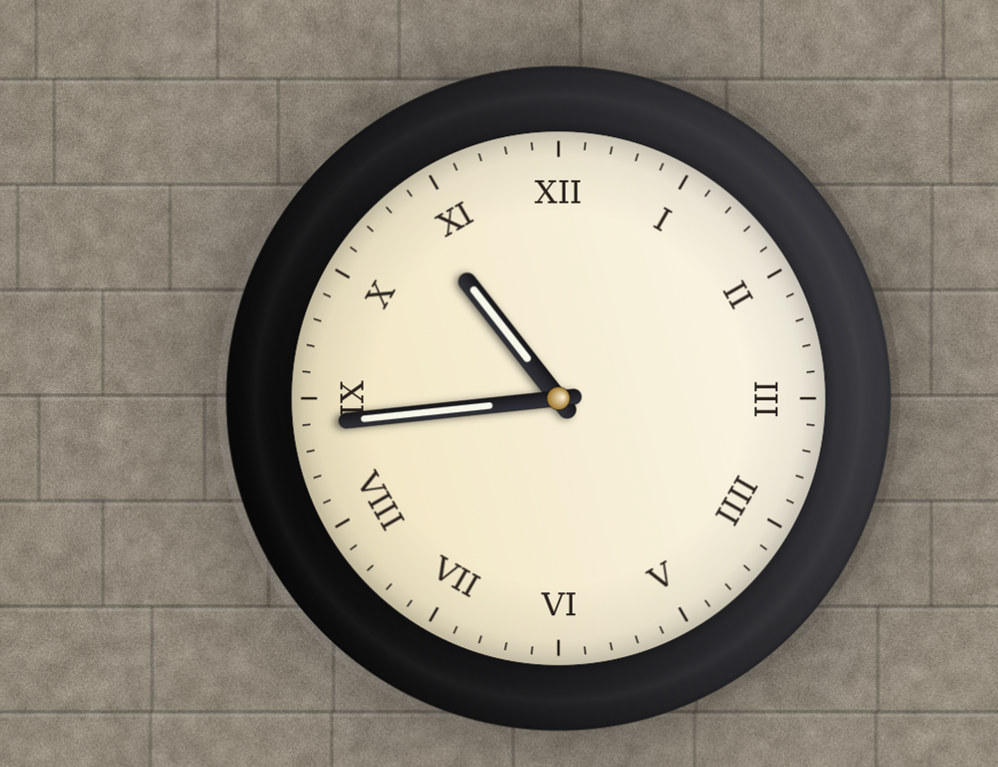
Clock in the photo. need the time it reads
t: 10:44
